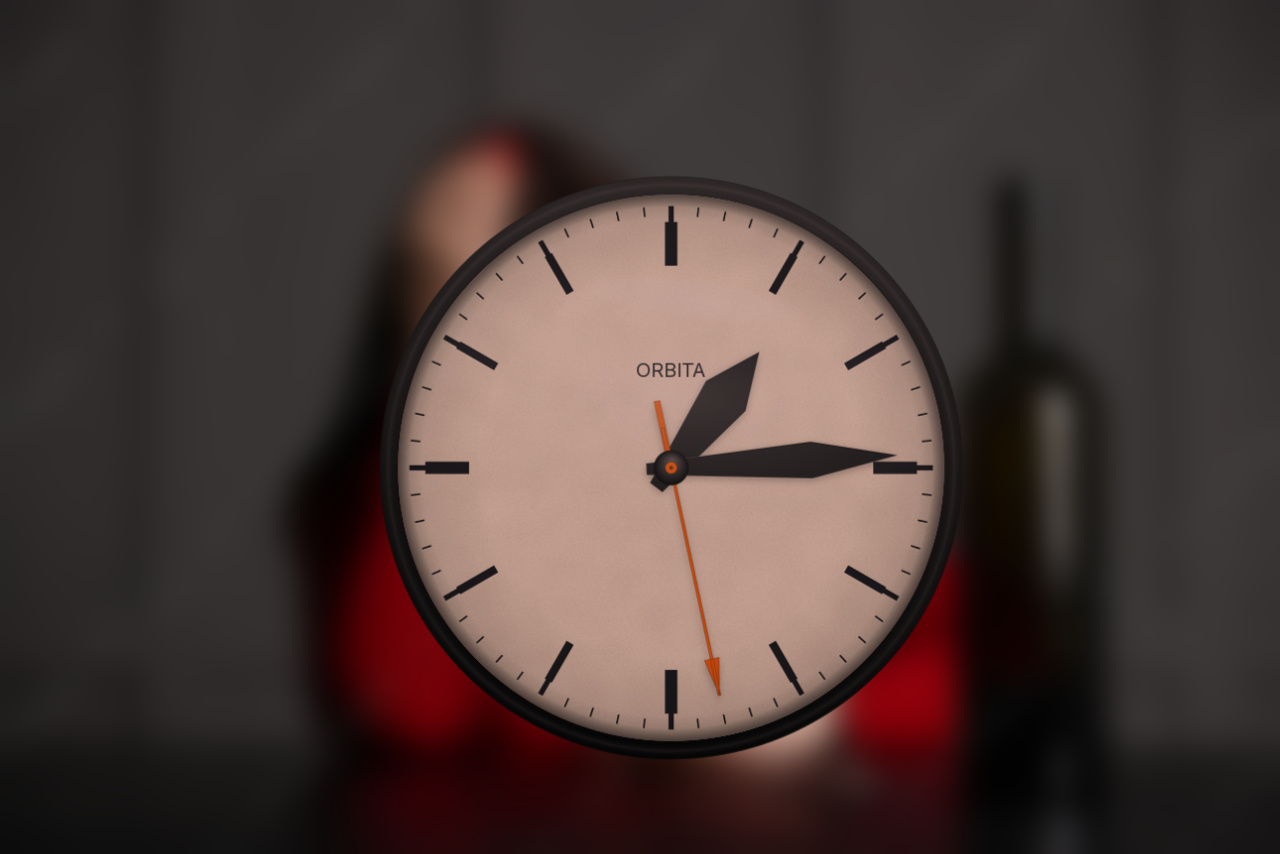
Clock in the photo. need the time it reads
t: 1:14:28
